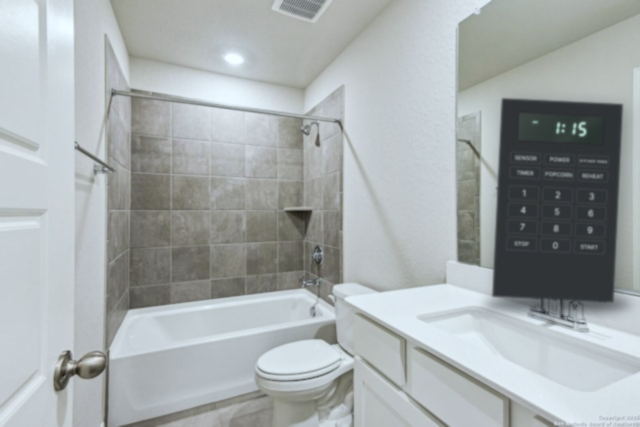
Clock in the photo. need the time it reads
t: 1:15
